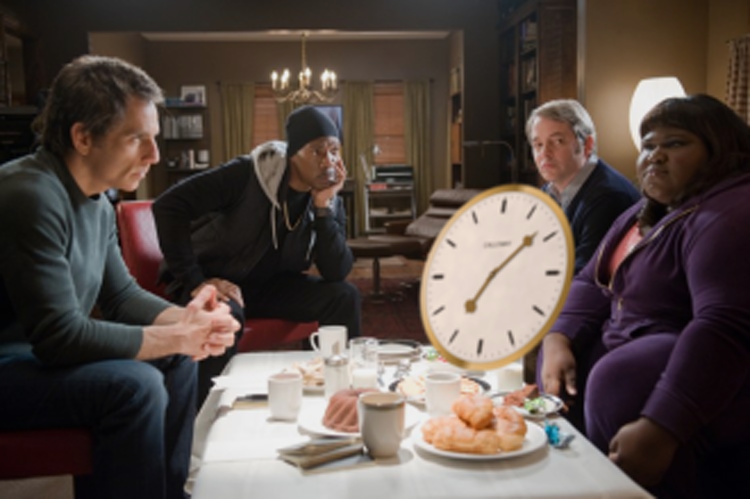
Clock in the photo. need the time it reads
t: 7:08
